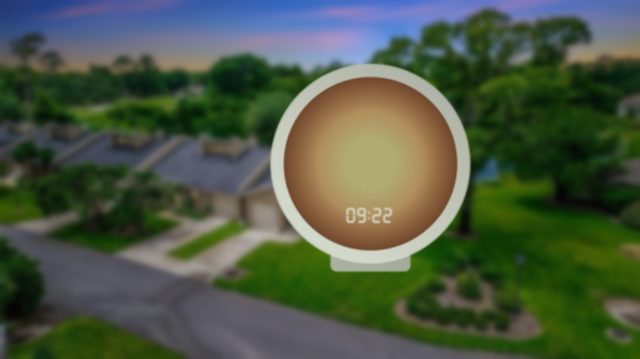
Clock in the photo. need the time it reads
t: 9:22
